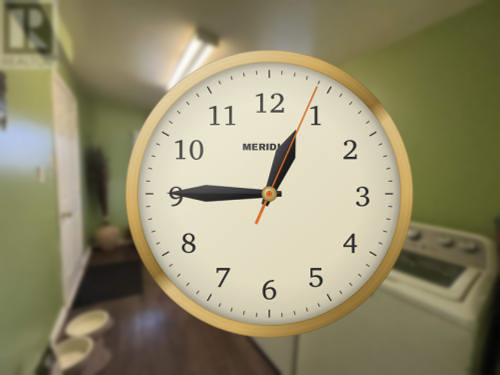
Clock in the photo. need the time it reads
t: 12:45:04
